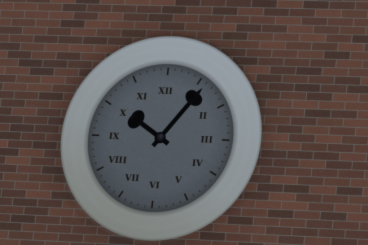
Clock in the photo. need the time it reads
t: 10:06
